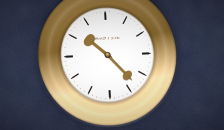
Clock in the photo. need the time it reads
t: 10:23
